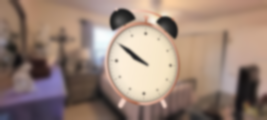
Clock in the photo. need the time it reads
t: 9:50
